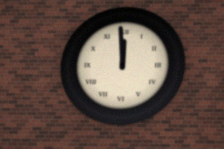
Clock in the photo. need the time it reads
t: 11:59
